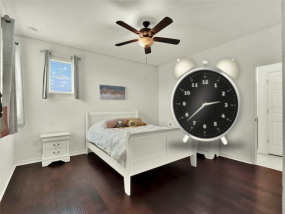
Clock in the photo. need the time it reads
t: 2:38
